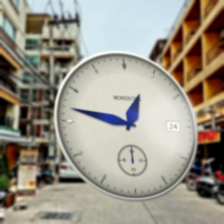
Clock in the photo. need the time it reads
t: 12:47
